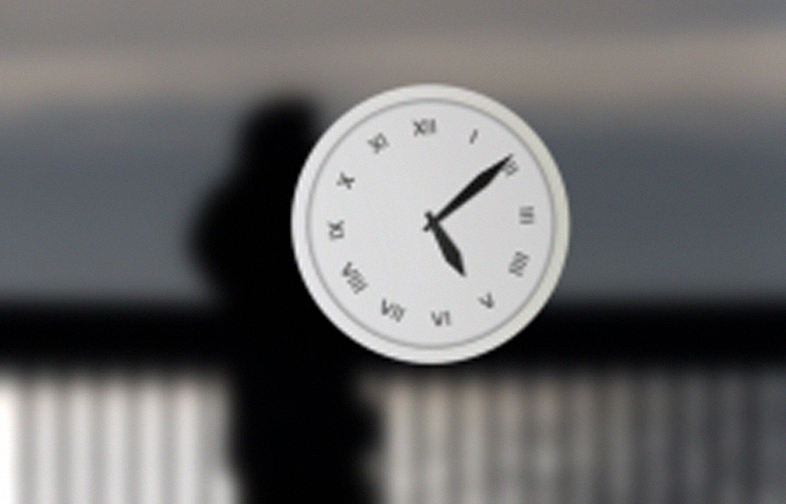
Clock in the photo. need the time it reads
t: 5:09
